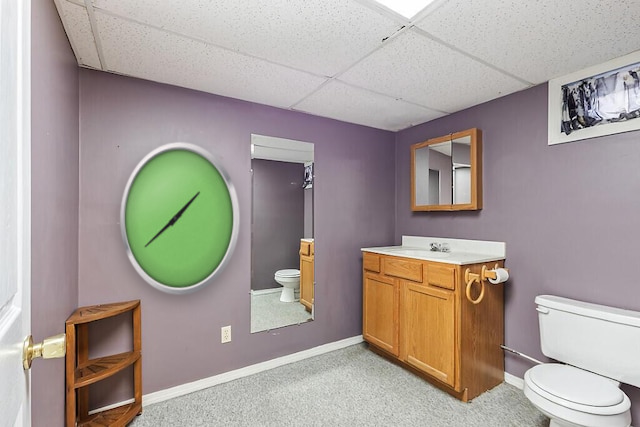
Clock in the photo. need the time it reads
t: 1:39
